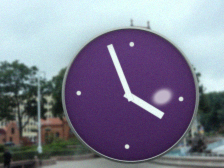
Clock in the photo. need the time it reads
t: 3:56
